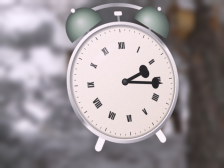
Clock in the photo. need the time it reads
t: 2:16
